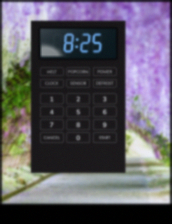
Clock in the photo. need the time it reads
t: 8:25
